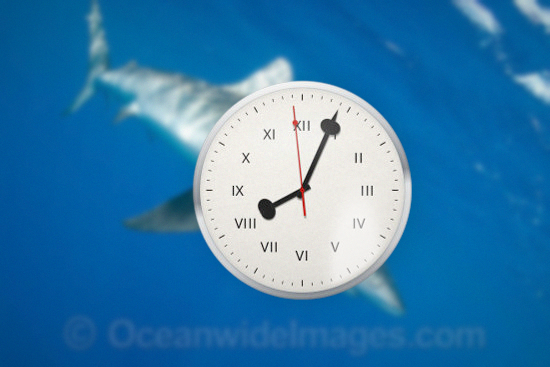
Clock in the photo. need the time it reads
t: 8:03:59
